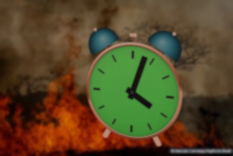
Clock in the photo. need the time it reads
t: 4:03
